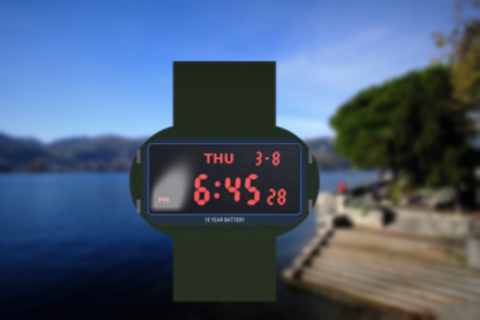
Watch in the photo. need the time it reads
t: 6:45:28
